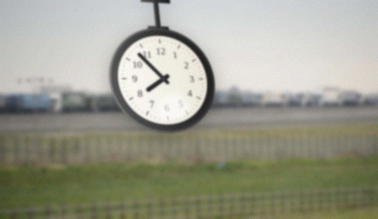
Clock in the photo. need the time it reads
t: 7:53
